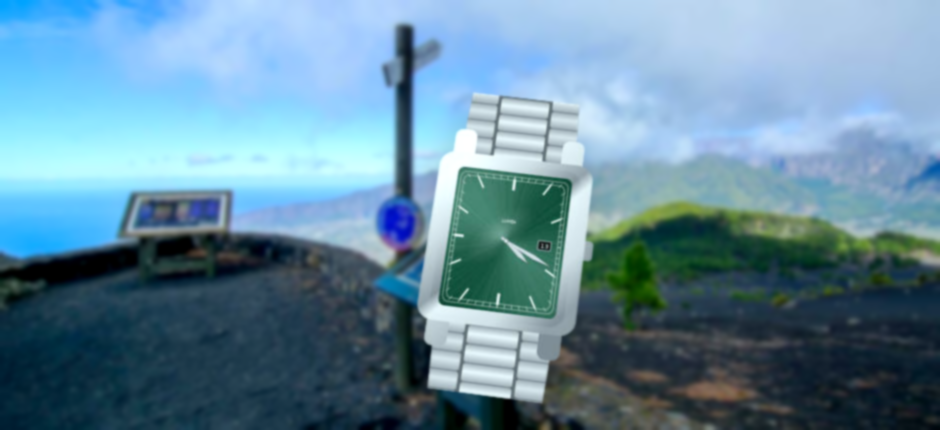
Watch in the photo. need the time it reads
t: 4:19
